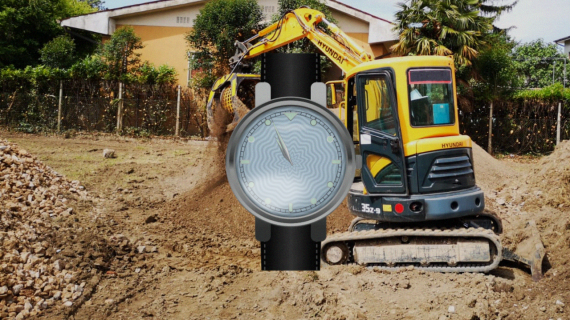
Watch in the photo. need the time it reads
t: 10:56
